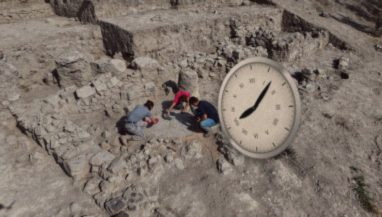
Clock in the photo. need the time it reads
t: 8:07
